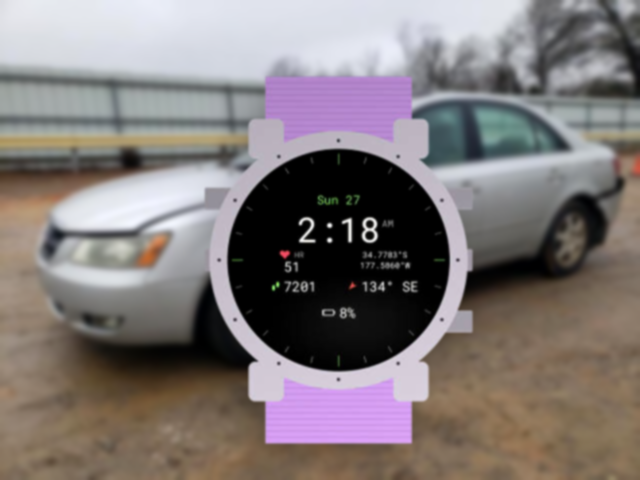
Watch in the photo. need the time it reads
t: 2:18
